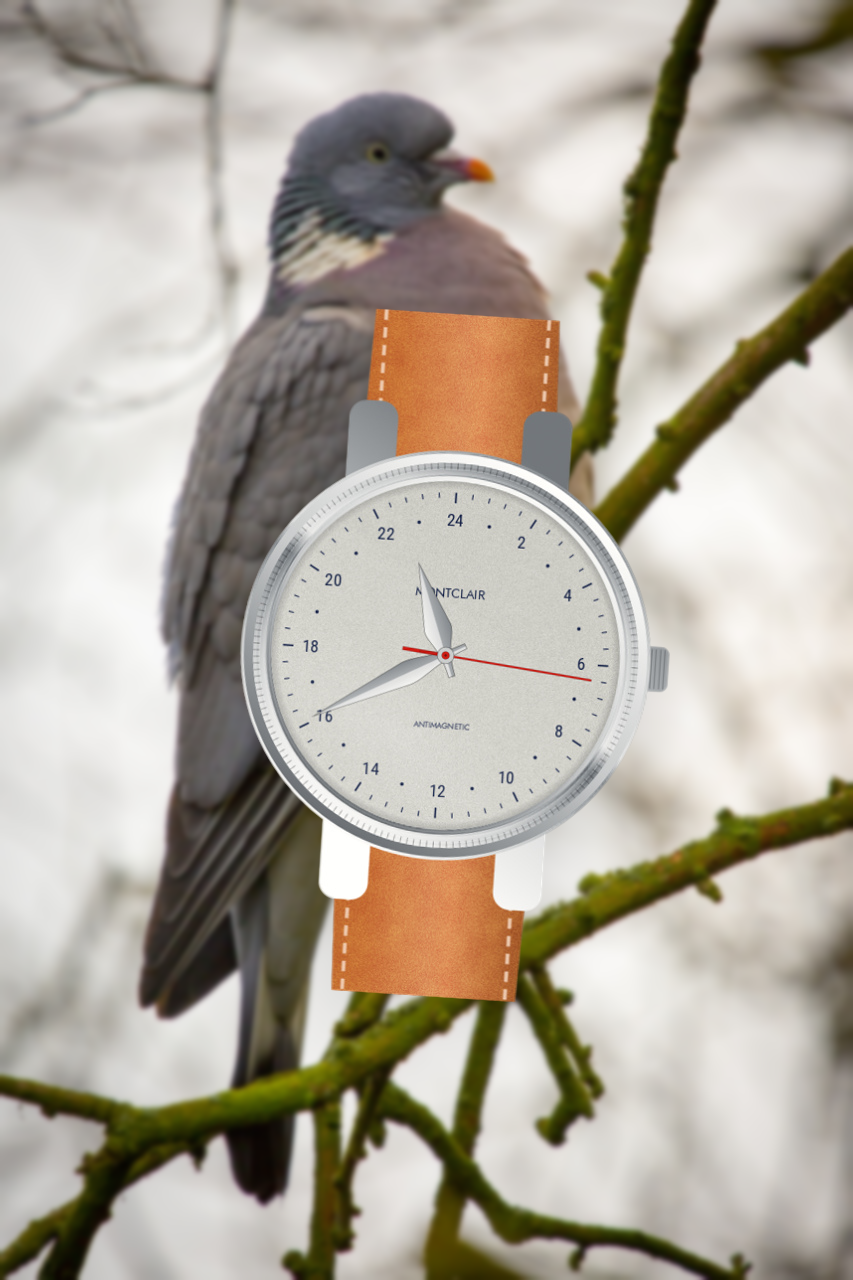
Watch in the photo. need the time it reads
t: 22:40:16
